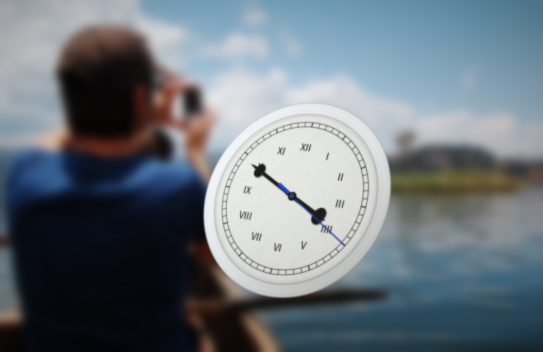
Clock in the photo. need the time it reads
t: 3:49:20
